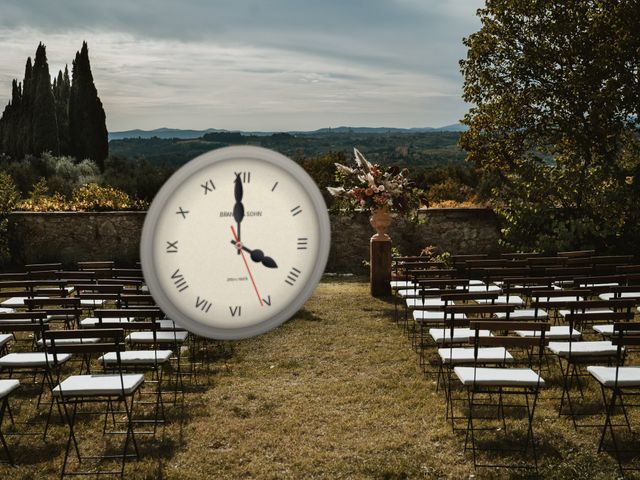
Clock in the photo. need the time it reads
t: 3:59:26
